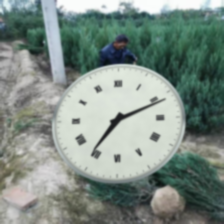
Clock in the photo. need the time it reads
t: 7:11
